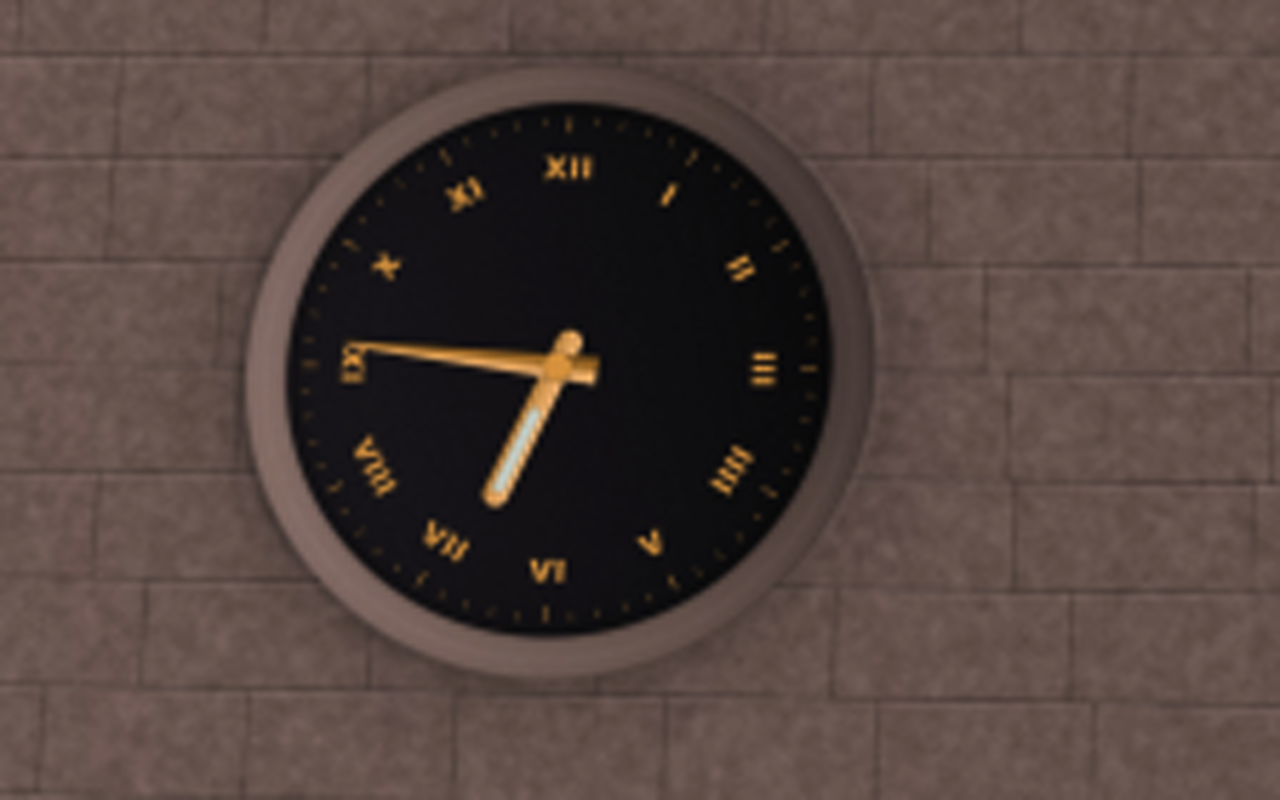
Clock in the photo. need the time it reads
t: 6:46
